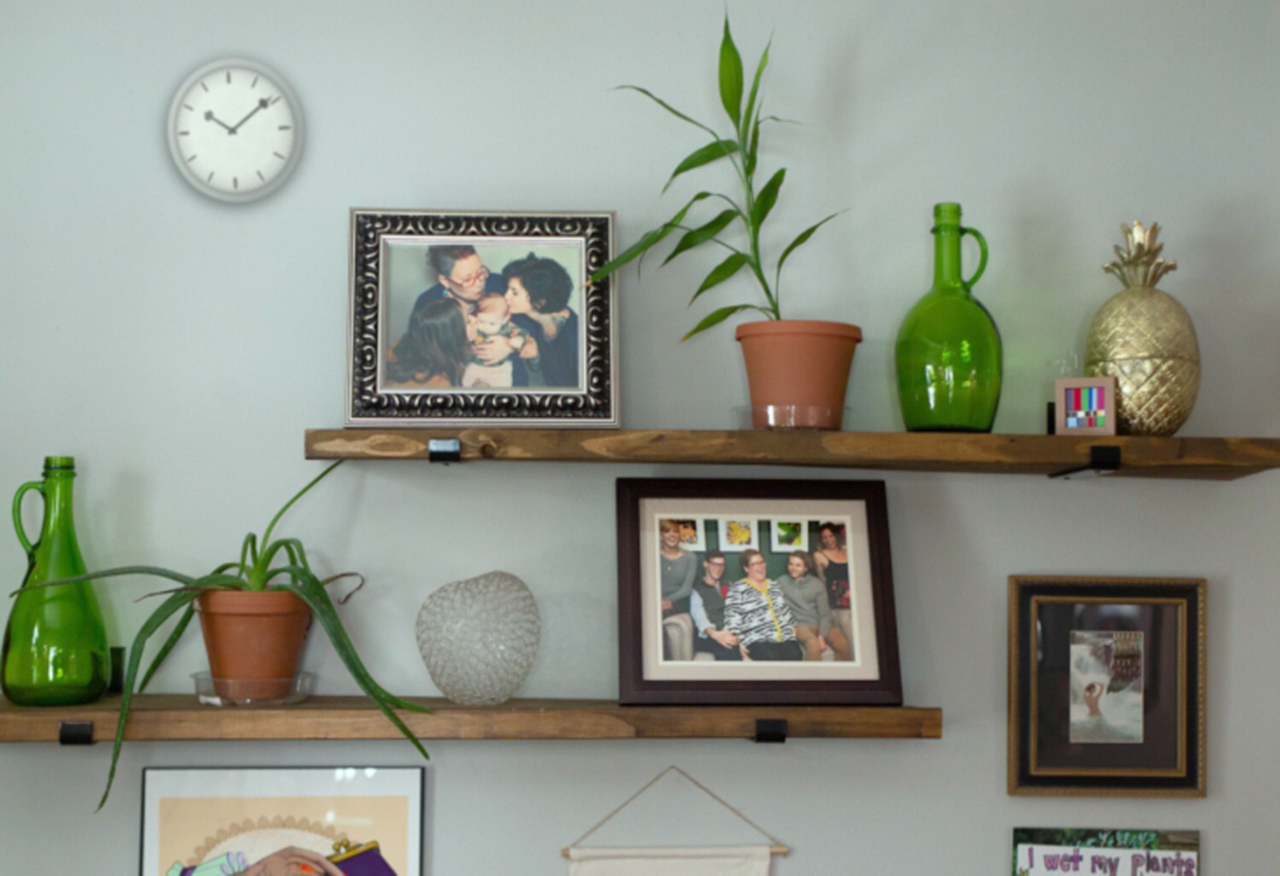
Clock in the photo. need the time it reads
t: 10:09
